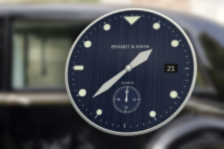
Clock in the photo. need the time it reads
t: 1:38
